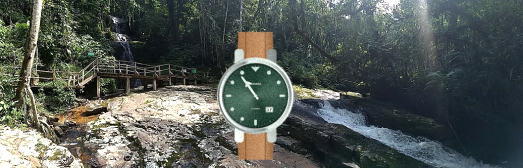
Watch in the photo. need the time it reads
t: 10:54
